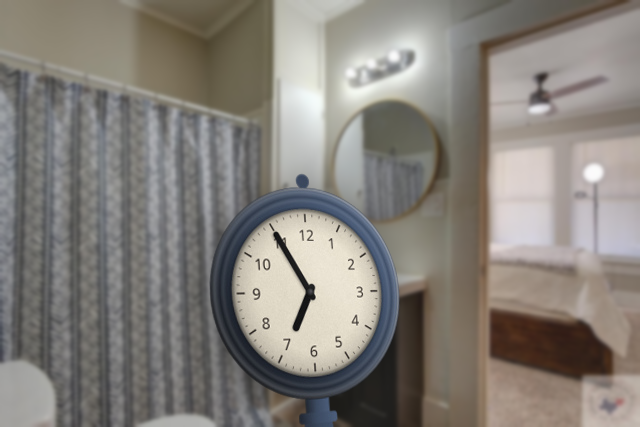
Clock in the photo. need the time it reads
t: 6:55
